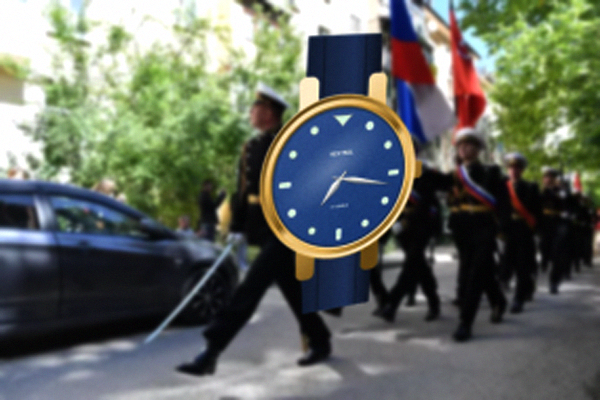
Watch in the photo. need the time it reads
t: 7:17
